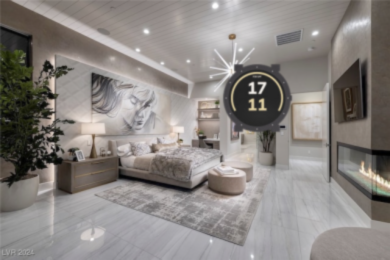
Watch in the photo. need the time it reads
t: 17:11
